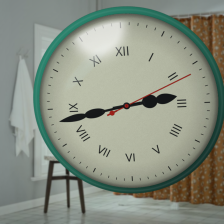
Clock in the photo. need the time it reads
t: 2:43:11
